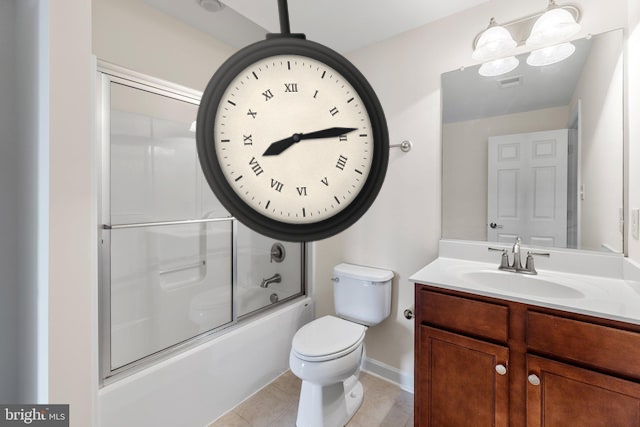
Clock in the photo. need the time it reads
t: 8:14
